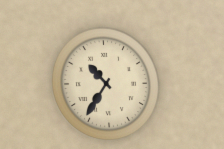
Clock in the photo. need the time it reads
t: 10:36
